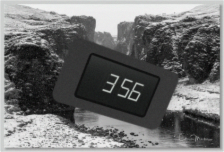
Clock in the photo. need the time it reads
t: 3:56
